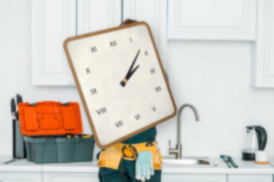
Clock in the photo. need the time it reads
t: 2:08
